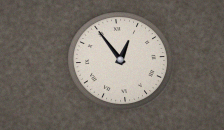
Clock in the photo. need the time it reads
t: 12:55
